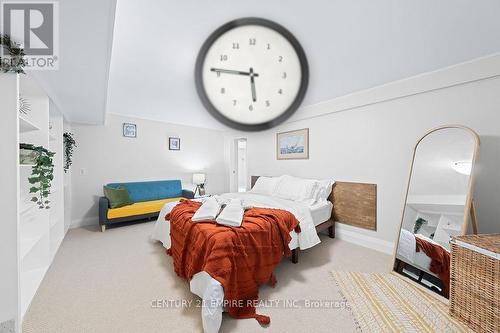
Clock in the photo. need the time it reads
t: 5:46
